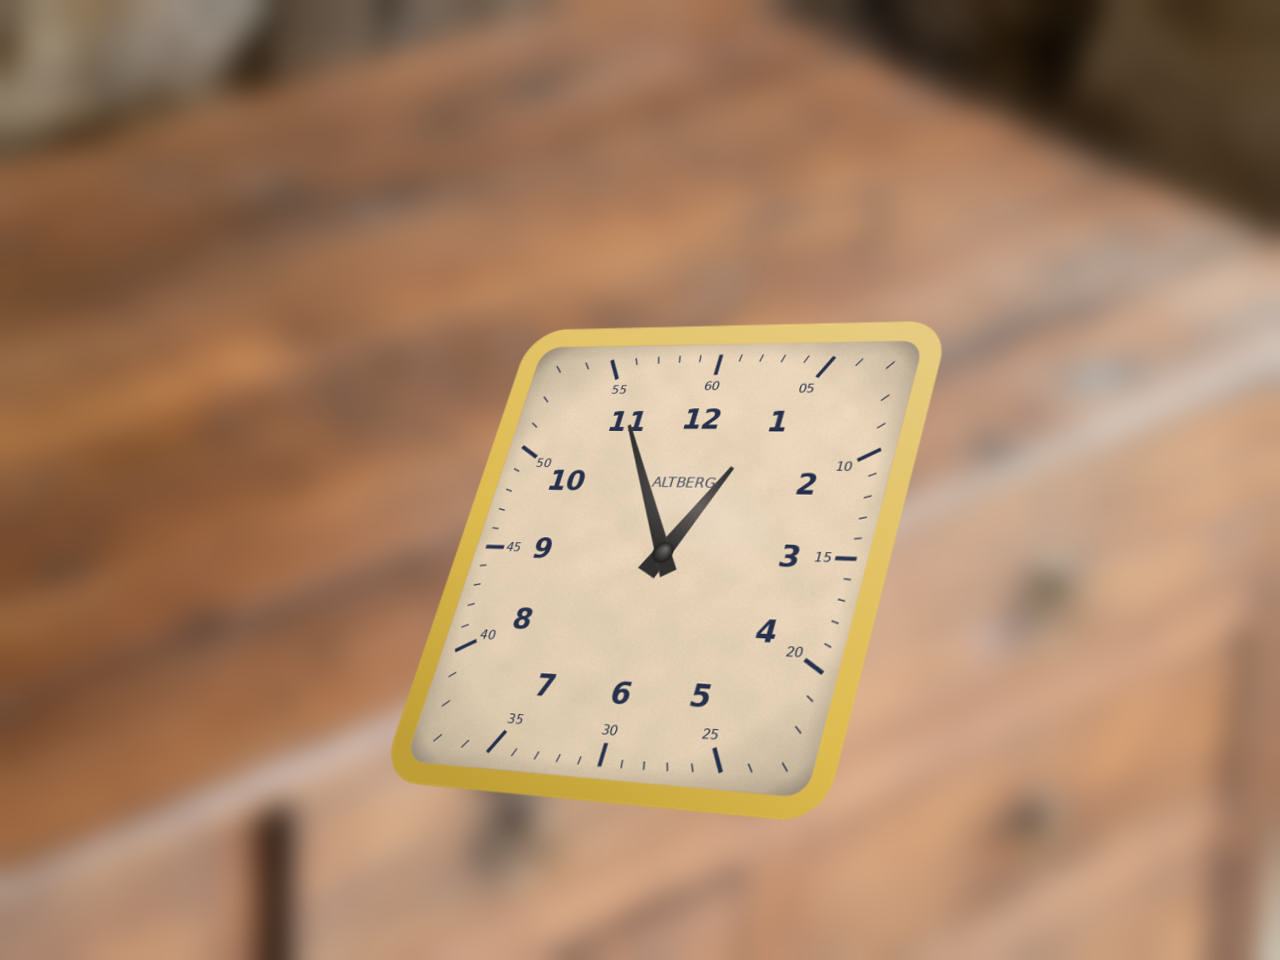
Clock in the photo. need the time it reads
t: 12:55
